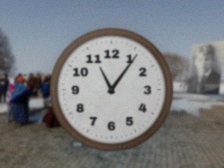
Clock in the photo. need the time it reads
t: 11:06
